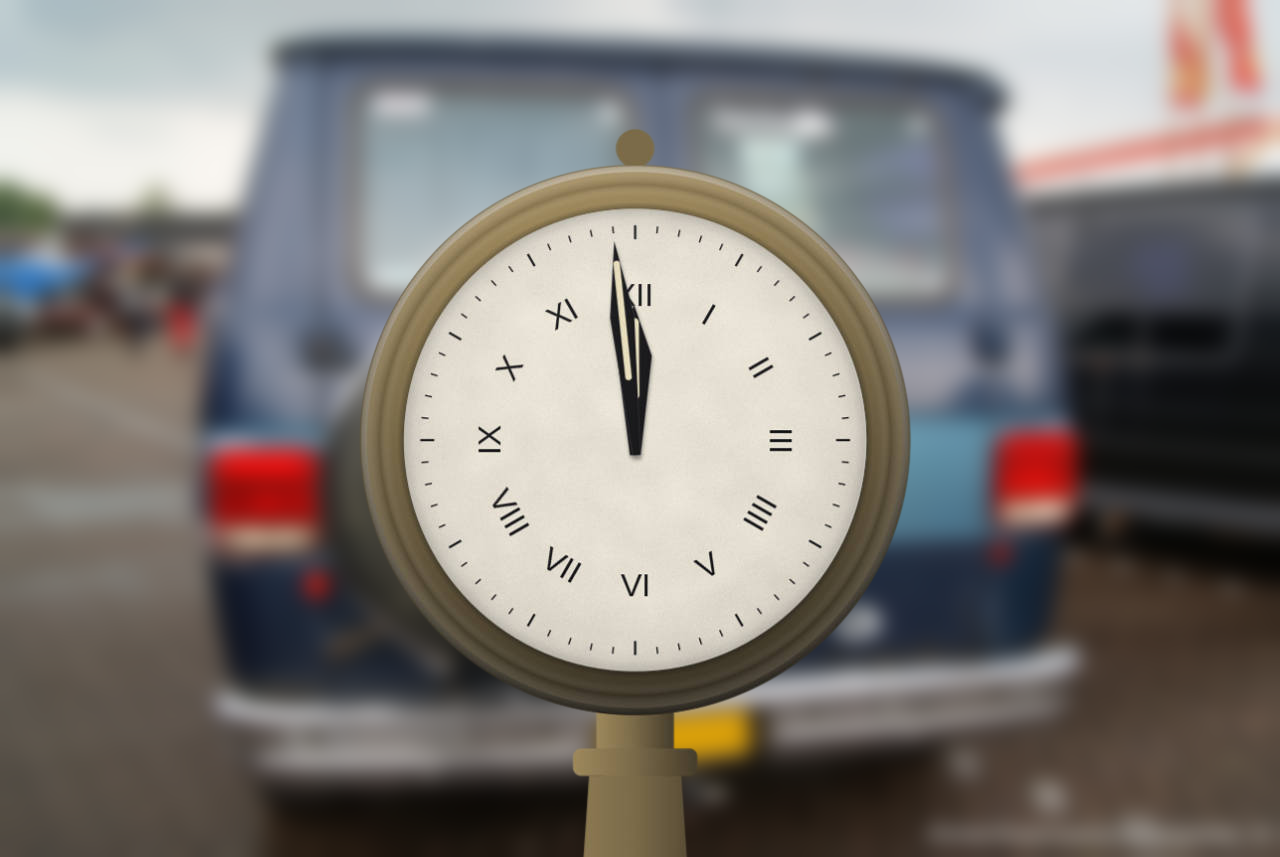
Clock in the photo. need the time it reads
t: 11:59
